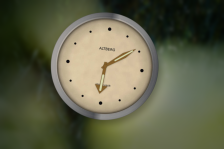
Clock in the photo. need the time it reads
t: 6:09
